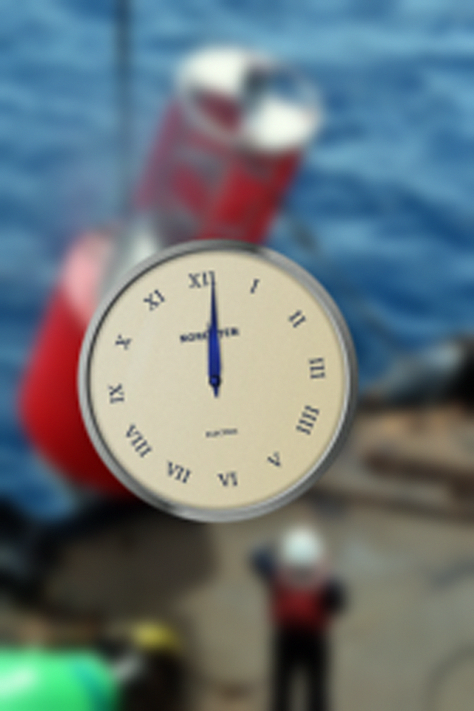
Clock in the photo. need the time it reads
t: 12:01
